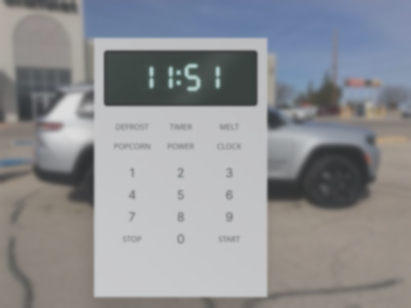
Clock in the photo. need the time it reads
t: 11:51
